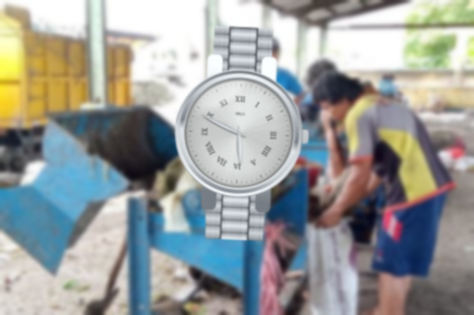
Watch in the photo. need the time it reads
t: 5:49
